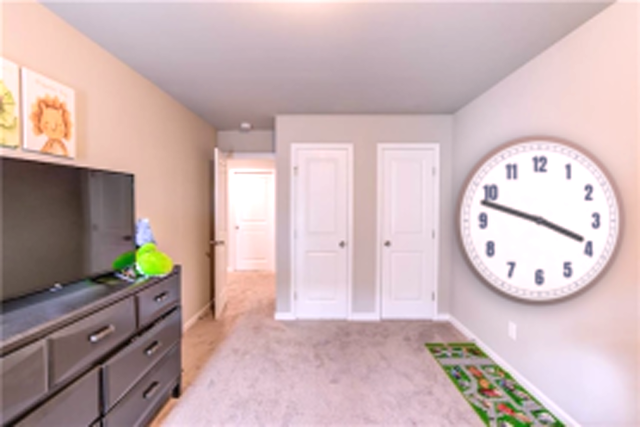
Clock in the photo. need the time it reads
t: 3:48
